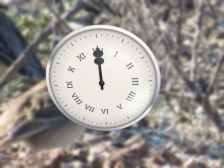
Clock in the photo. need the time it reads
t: 12:00
